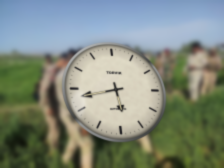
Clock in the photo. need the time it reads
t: 5:43
